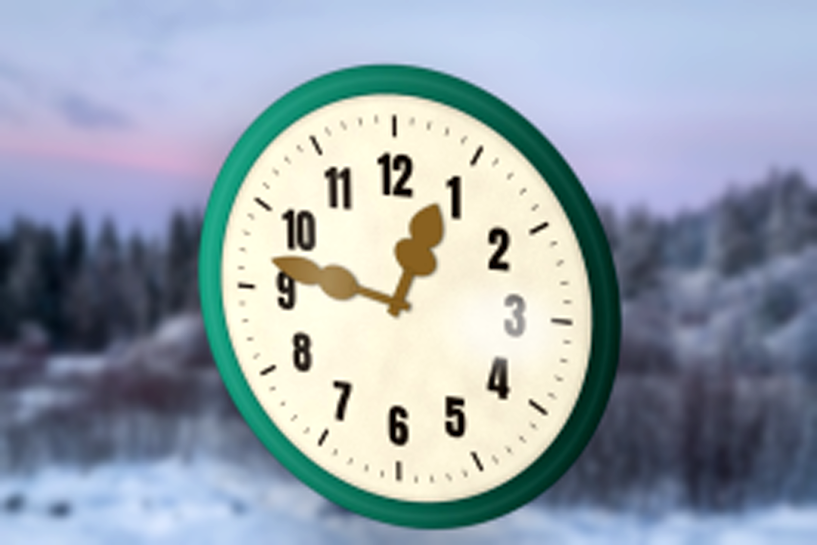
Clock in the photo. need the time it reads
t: 12:47
